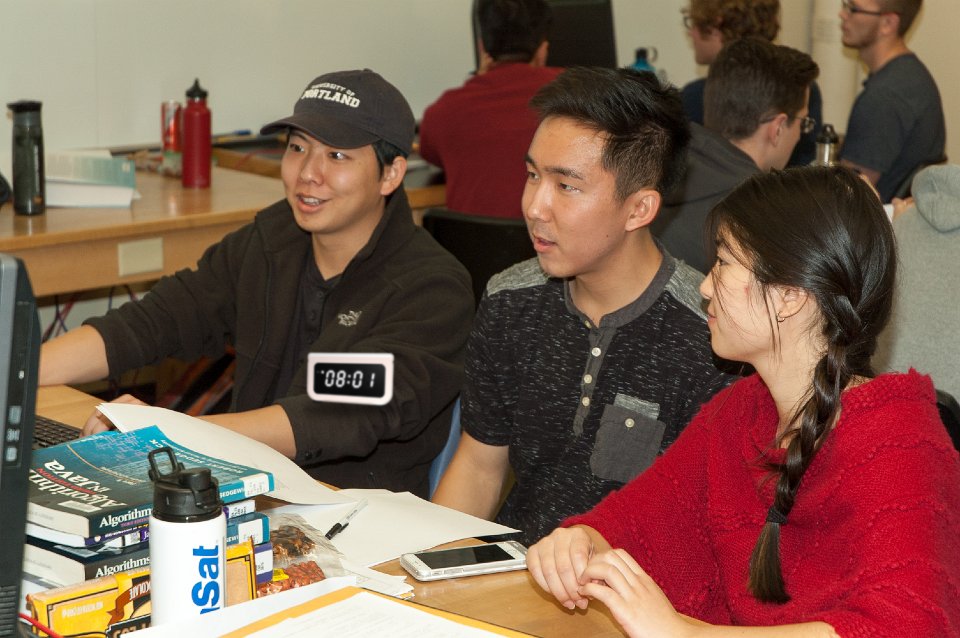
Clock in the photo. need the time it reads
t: 8:01
